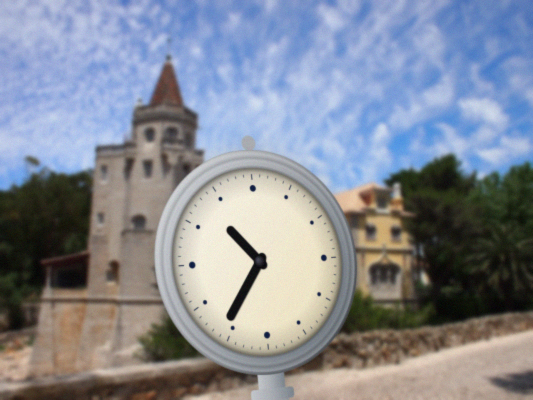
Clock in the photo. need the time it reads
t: 10:36
